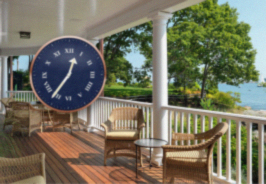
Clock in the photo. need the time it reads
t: 12:36
